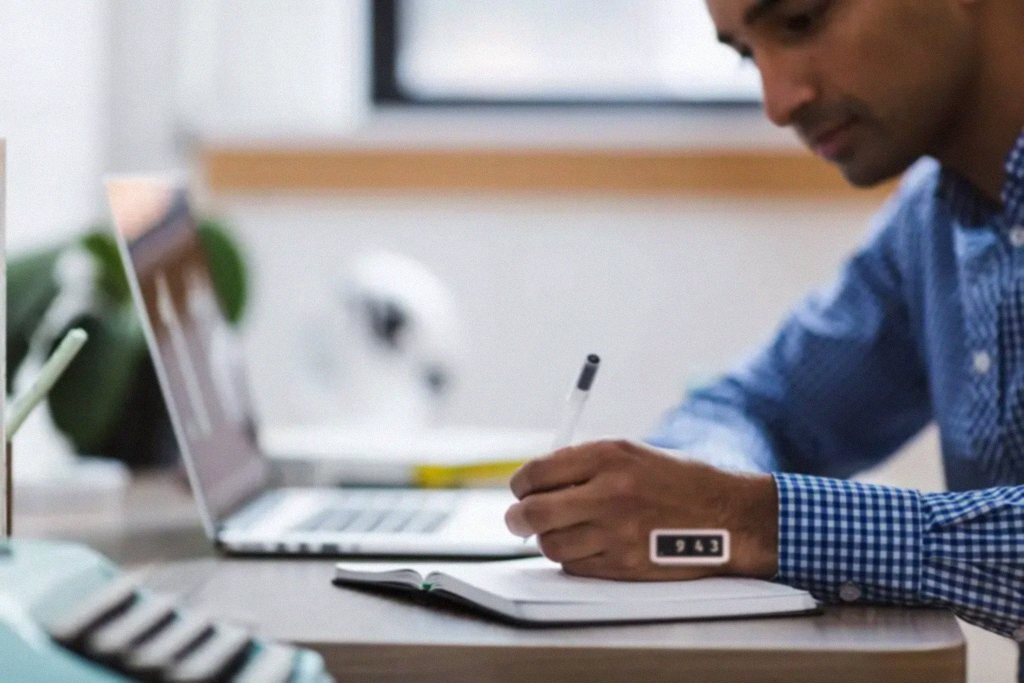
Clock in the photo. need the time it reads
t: 9:43
